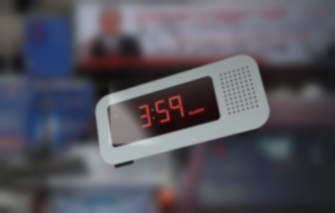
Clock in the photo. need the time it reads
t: 3:59
